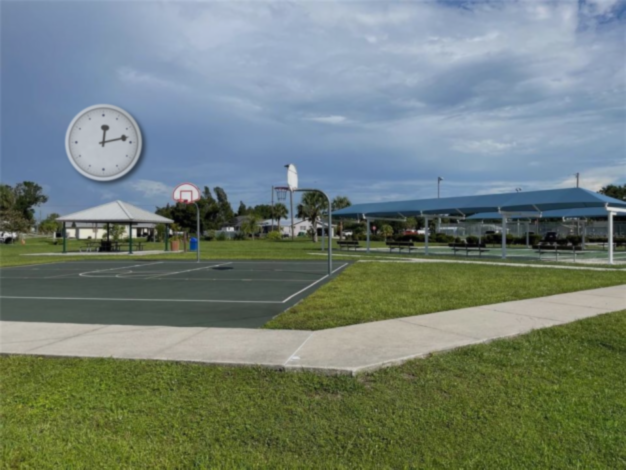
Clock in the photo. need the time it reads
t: 12:13
